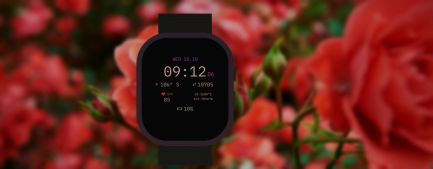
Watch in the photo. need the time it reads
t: 9:12
